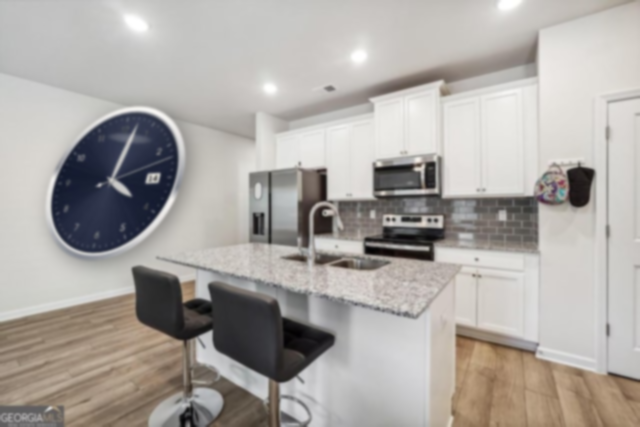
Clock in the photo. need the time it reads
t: 4:02:12
